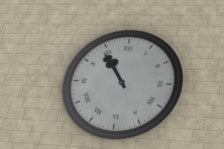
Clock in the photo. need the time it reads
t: 10:54
